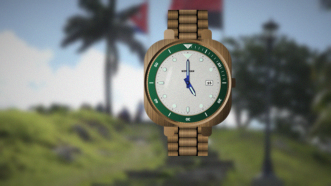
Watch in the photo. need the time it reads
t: 5:00
